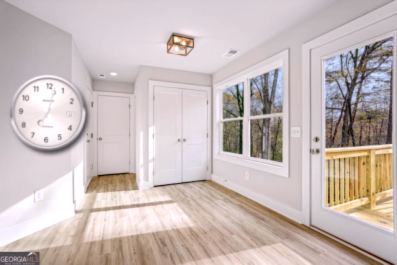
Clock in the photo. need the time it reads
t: 7:02
